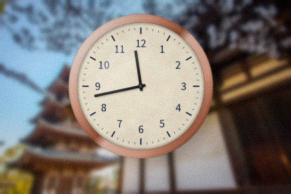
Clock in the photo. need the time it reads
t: 11:43
